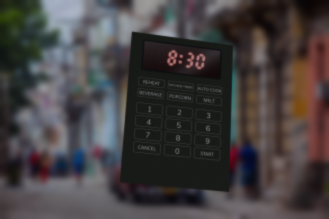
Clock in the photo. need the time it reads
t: 8:30
